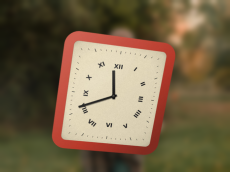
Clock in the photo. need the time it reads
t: 11:41
